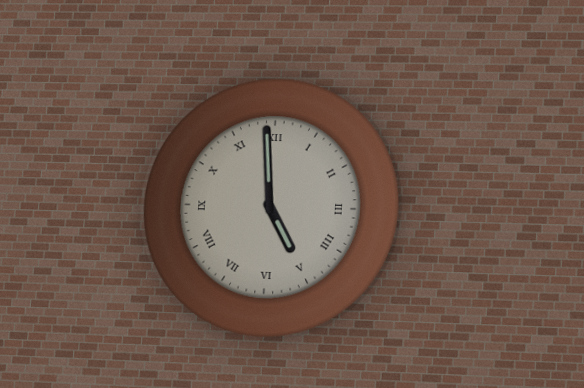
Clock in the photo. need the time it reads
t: 4:59
